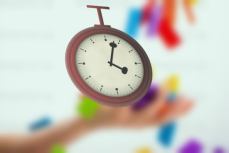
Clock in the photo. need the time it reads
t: 4:03
